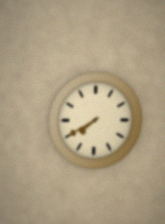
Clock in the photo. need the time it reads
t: 7:40
